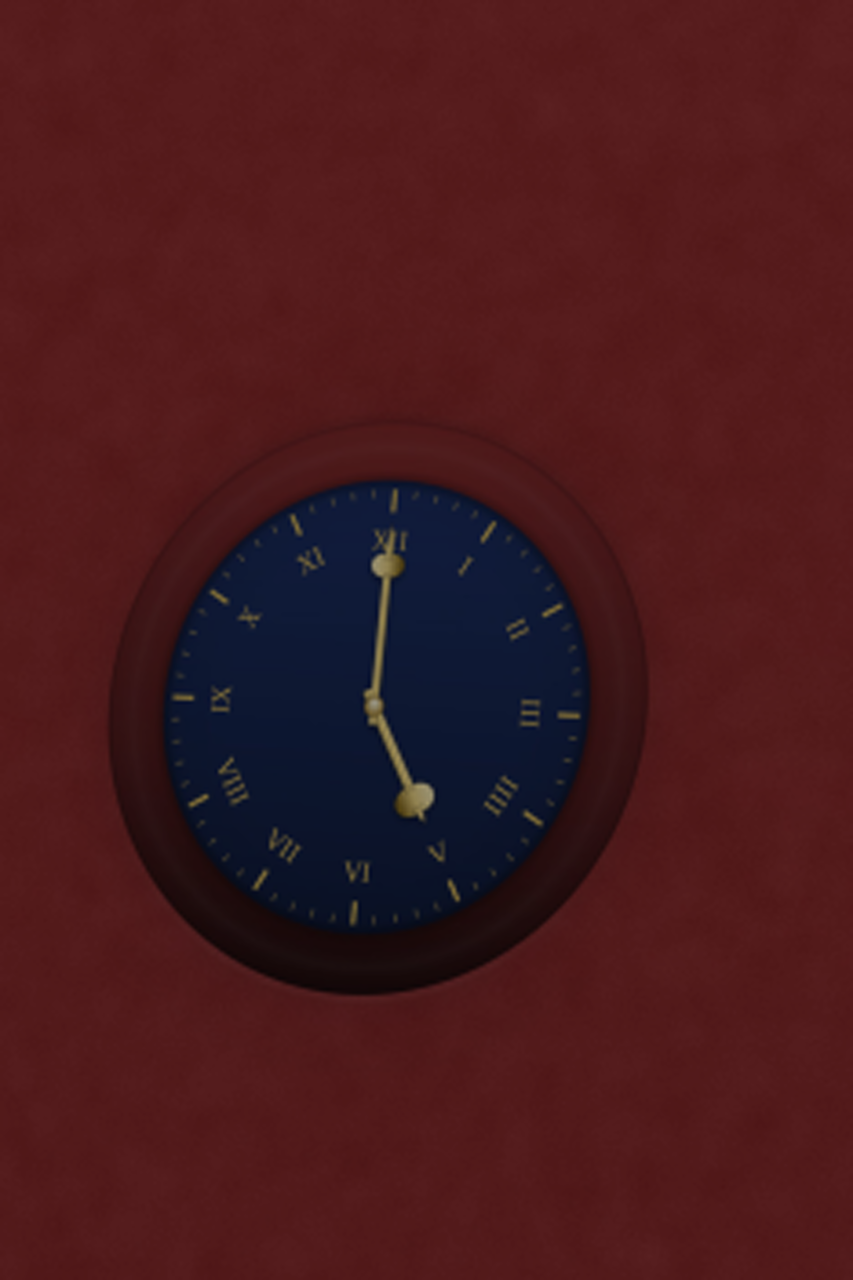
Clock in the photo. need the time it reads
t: 5:00
